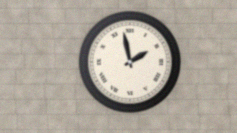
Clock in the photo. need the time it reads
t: 1:58
